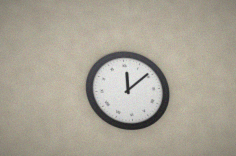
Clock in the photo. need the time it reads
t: 12:09
